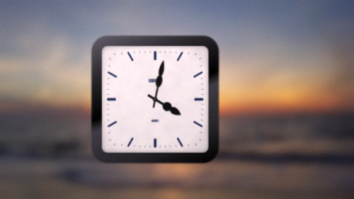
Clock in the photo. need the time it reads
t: 4:02
